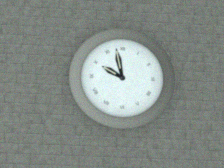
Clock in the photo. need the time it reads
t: 9:58
